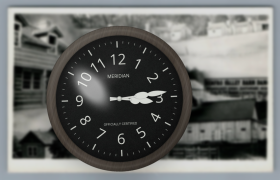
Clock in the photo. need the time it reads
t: 3:14
